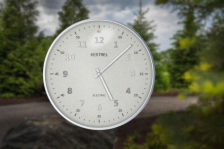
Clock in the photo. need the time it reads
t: 5:08
